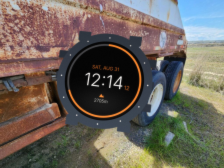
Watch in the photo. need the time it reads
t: 12:14
